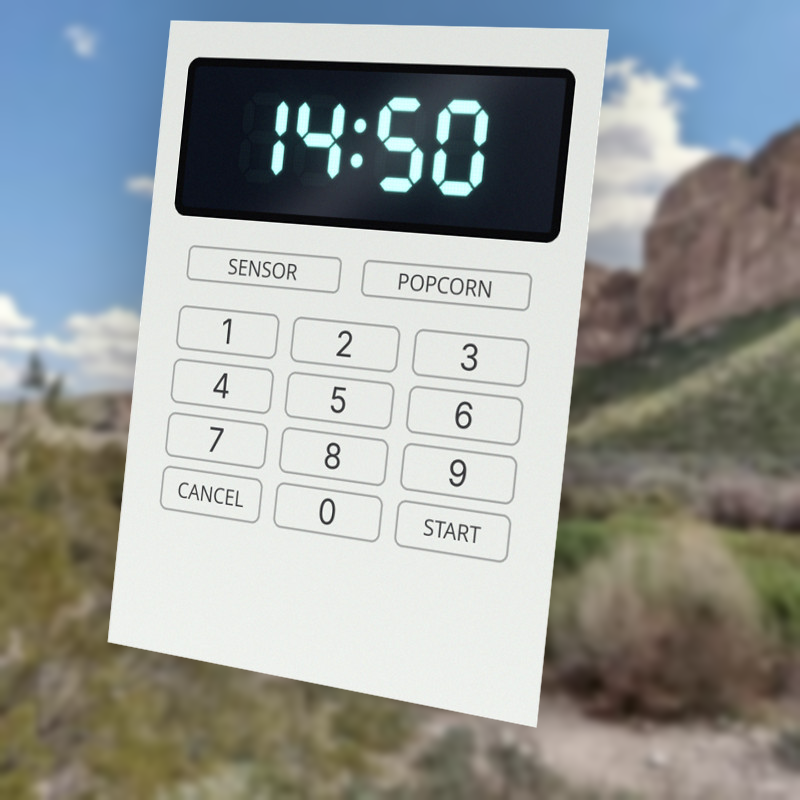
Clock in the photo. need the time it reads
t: 14:50
